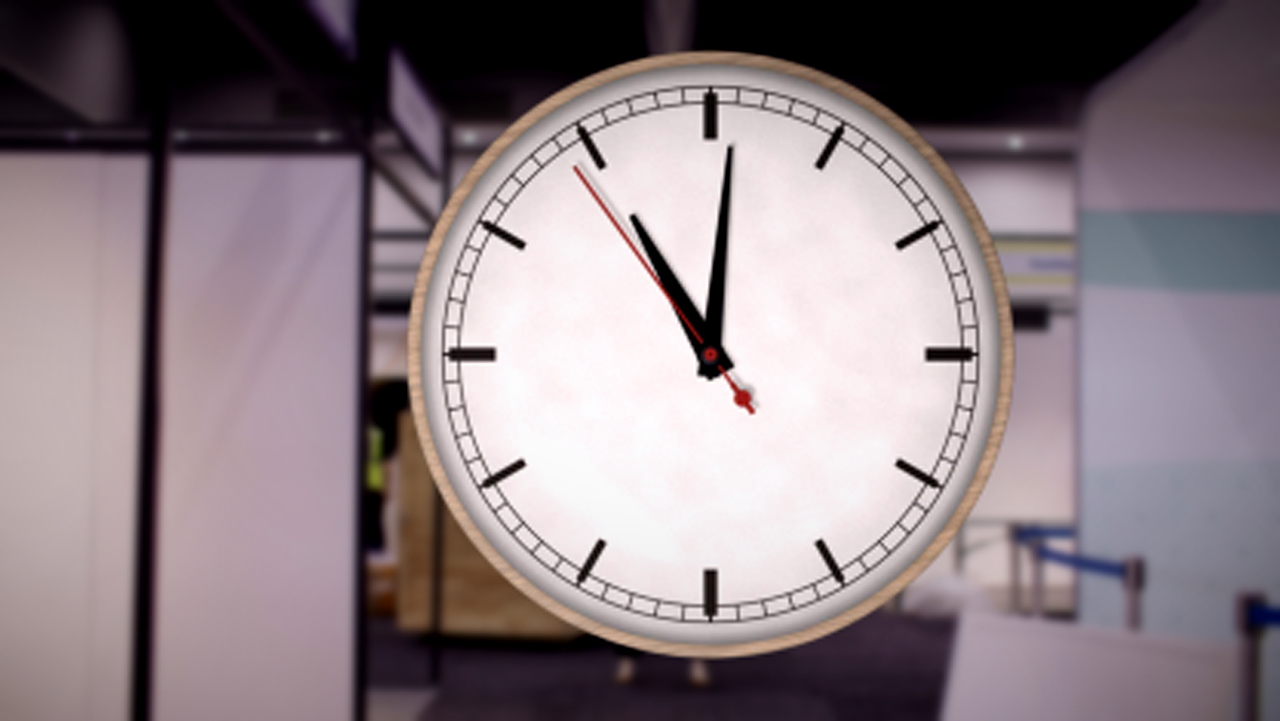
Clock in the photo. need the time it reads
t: 11:00:54
